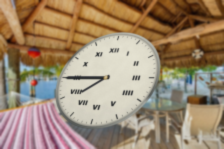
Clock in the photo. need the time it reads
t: 7:45
